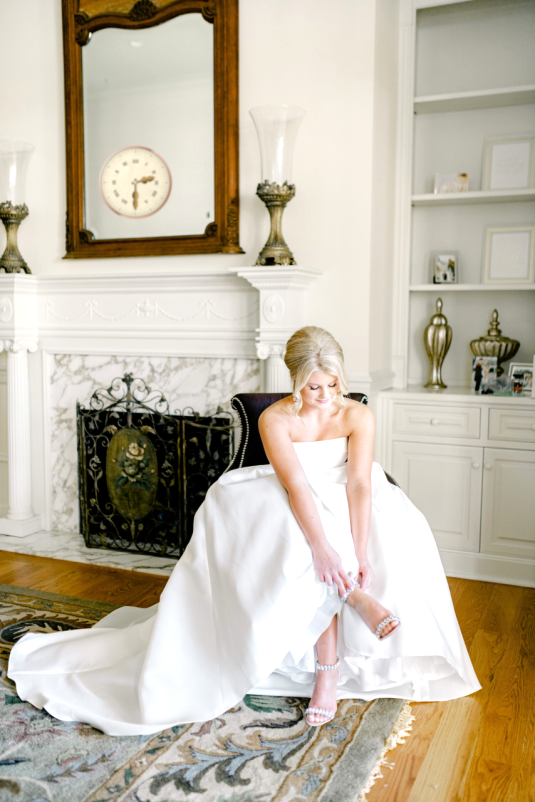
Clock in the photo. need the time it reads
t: 2:30
